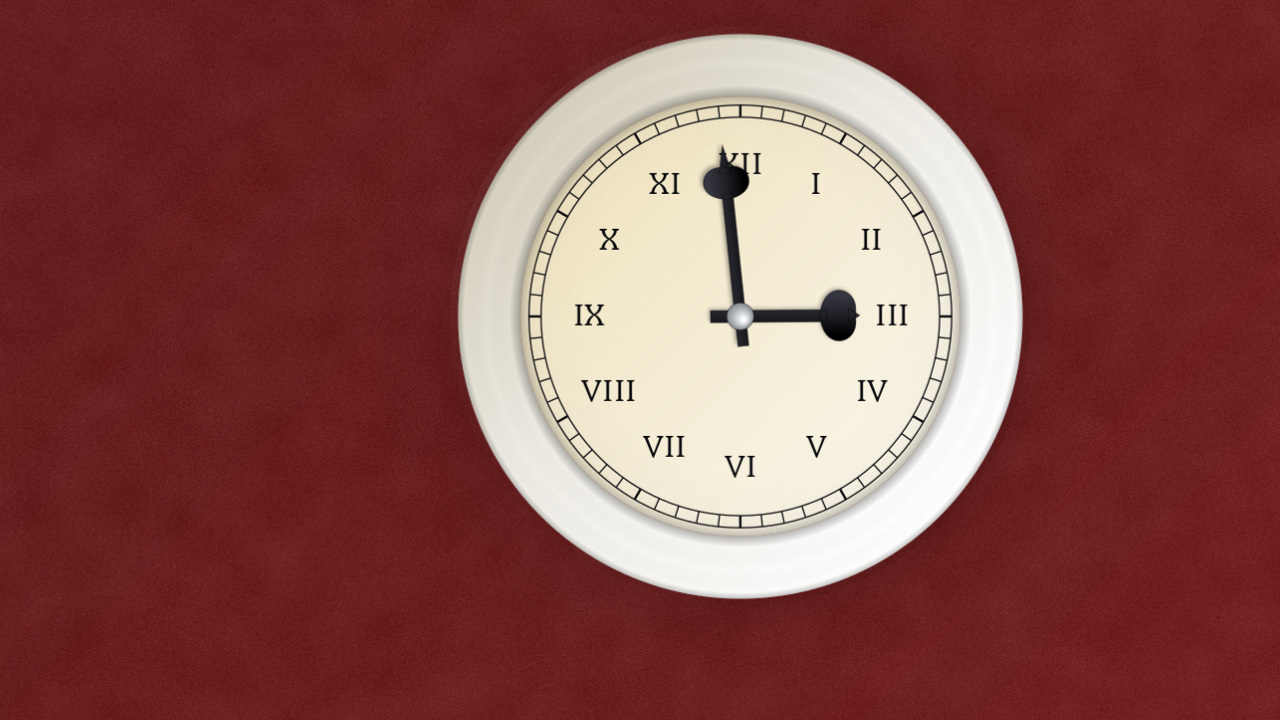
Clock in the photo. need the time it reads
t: 2:59
